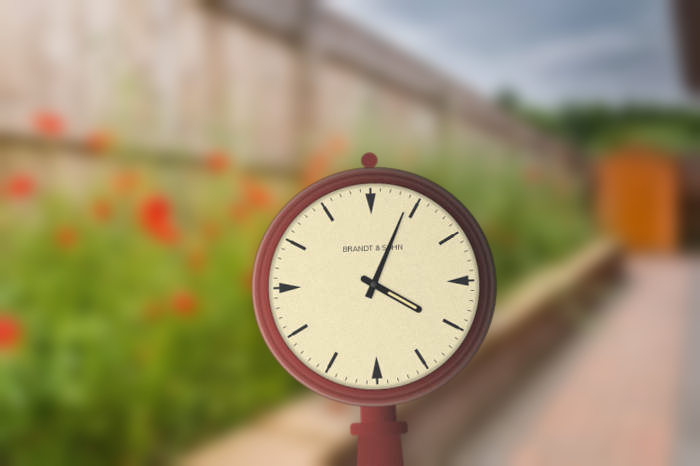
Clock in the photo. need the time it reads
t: 4:04
